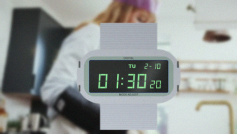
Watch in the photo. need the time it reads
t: 1:30:20
